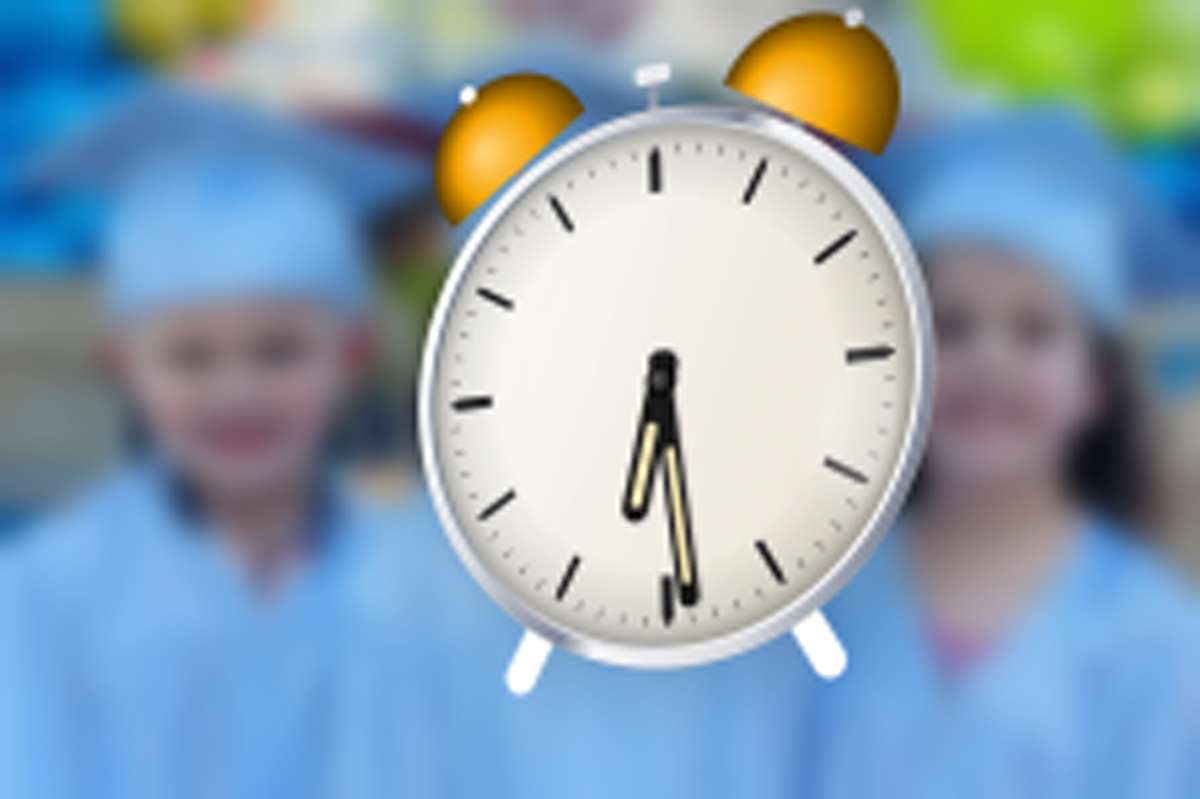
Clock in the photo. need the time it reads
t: 6:29
